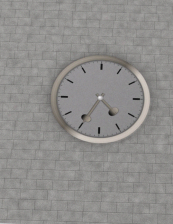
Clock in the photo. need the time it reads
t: 4:35
